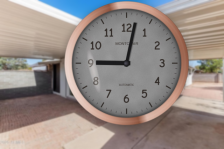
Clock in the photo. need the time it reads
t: 9:02
